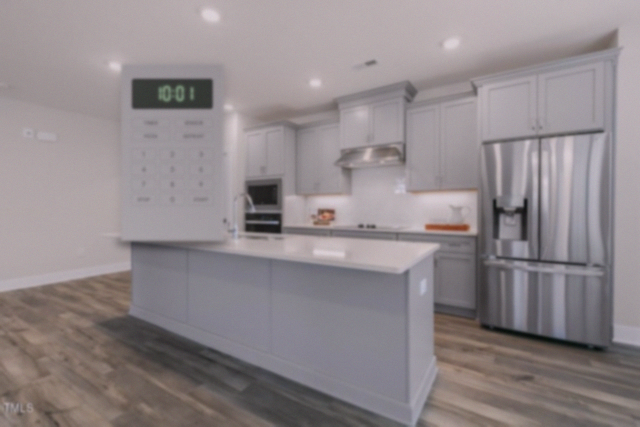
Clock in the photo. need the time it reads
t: 10:01
